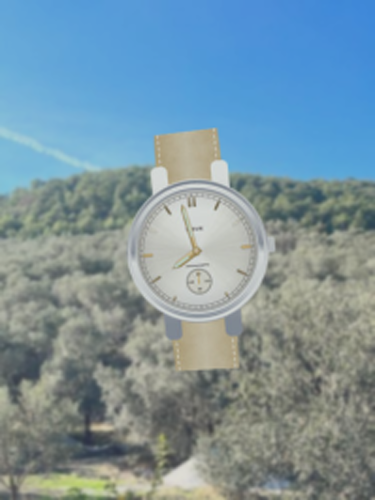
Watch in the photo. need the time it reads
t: 7:58
